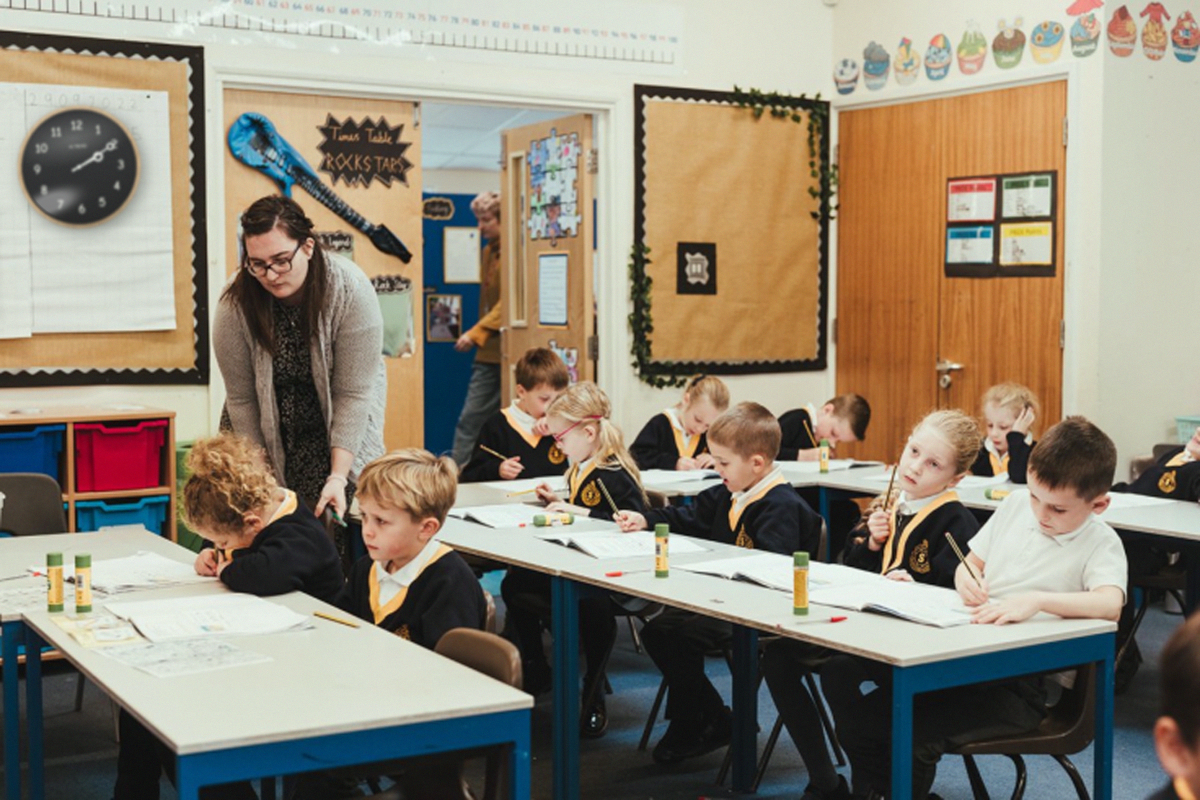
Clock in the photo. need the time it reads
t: 2:10
